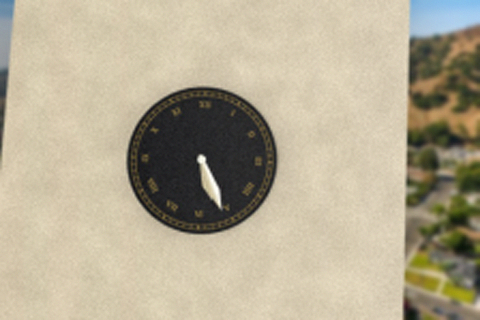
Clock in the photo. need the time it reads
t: 5:26
